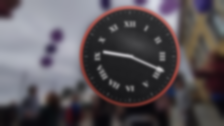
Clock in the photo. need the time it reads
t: 9:19
